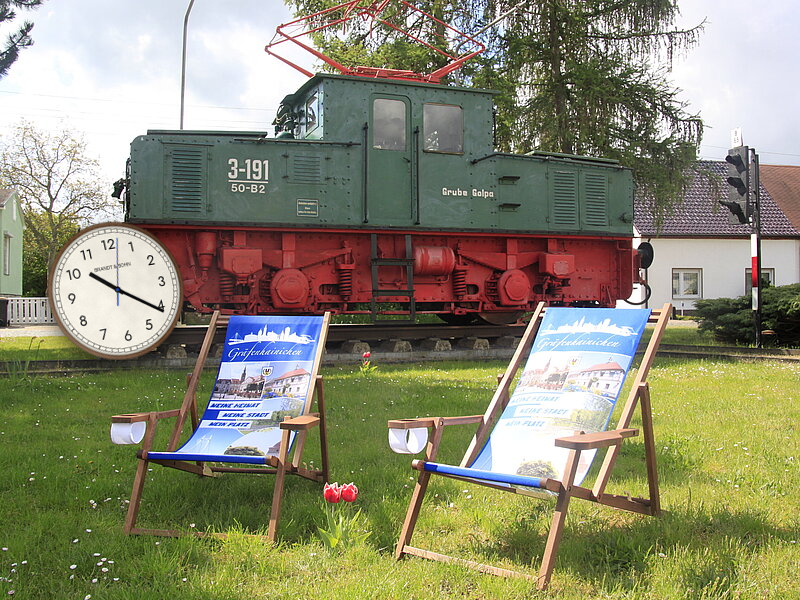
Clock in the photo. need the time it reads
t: 10:21:02
